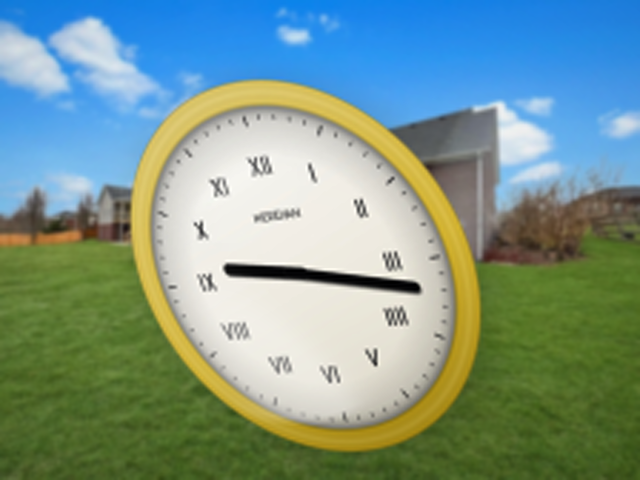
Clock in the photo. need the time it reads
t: 9:17
